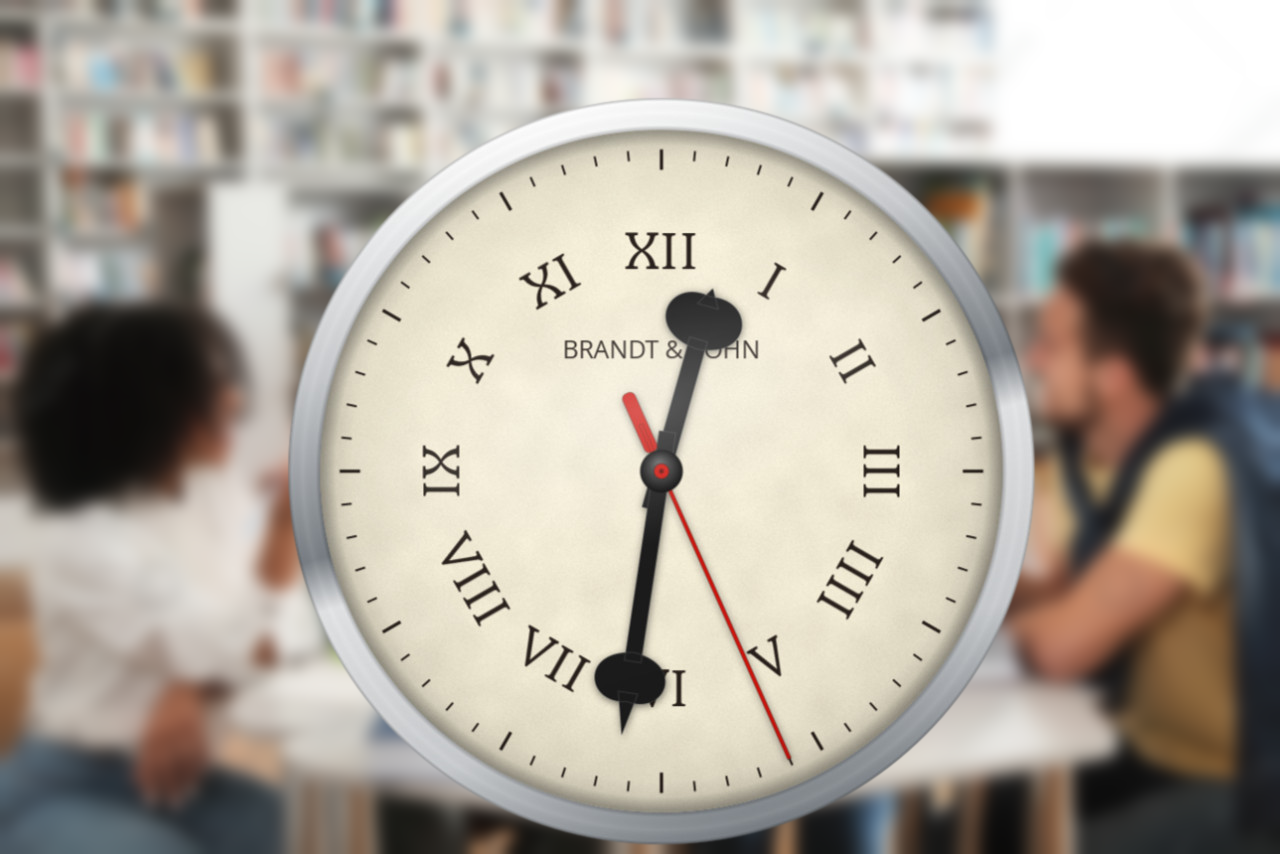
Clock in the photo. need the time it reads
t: 12:31:26
